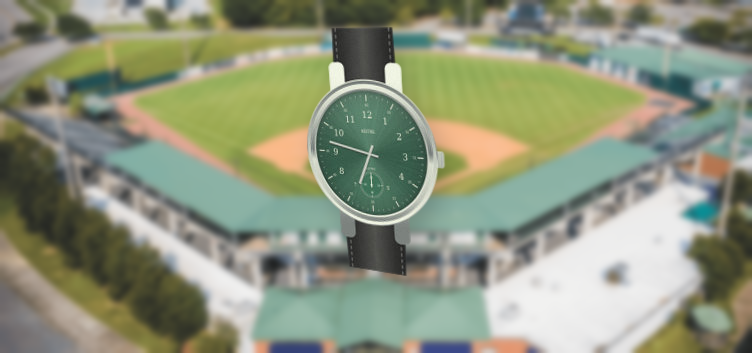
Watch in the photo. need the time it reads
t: 6:47
